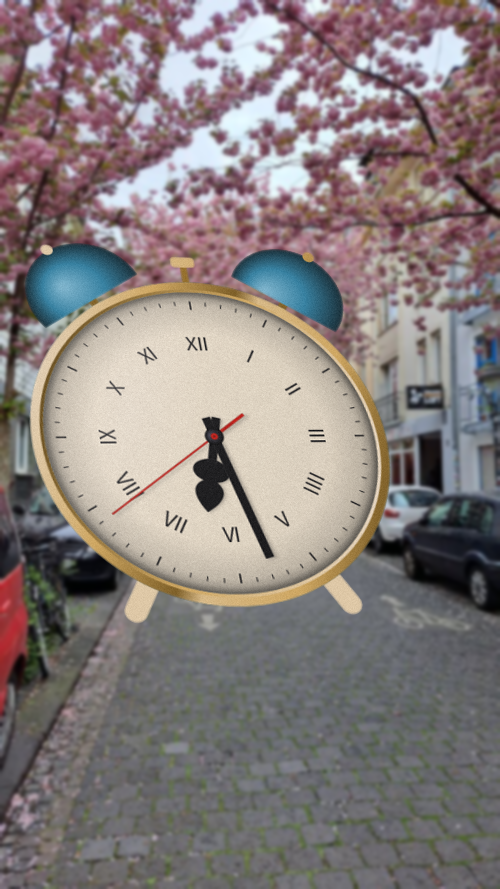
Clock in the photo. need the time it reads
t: 6:27:39
